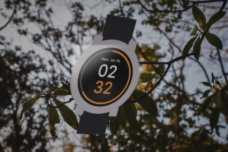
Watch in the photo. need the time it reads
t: 2:32
